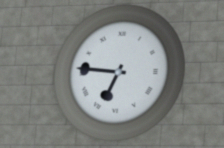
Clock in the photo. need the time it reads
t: 6:46
